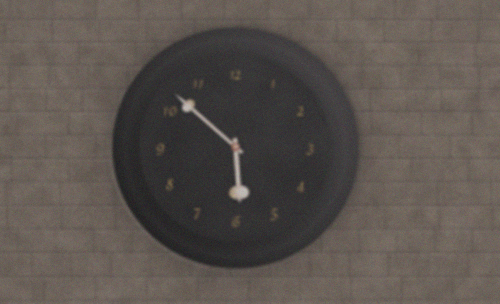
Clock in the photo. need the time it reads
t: 5:52
